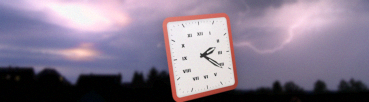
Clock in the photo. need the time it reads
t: 2:21
